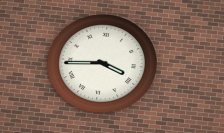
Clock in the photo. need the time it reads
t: 3:44
